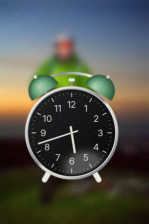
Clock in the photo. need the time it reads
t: 5:42
